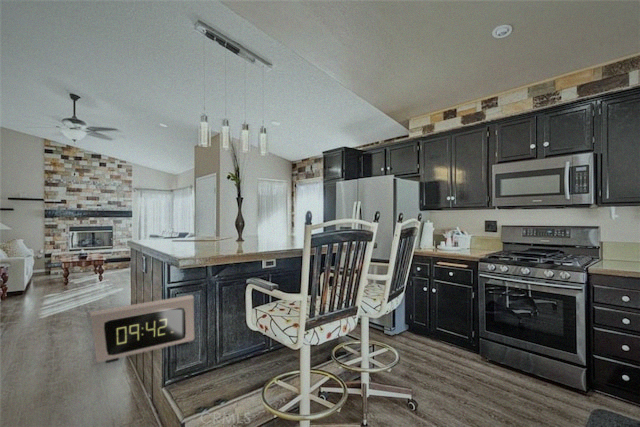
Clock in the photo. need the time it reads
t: 9:42
